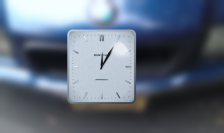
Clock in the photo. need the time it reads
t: 12:05
